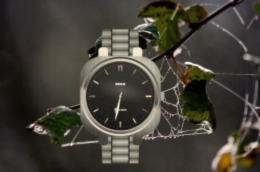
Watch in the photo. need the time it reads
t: 6:32
